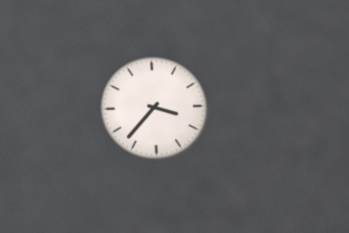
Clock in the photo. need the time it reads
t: 3:37
